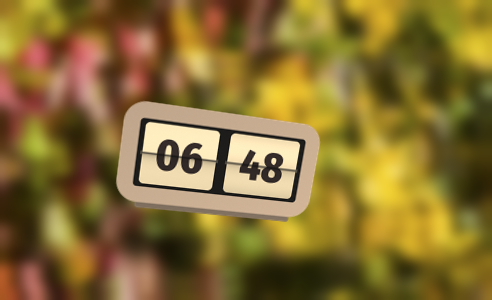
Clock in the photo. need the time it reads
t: 6:48
